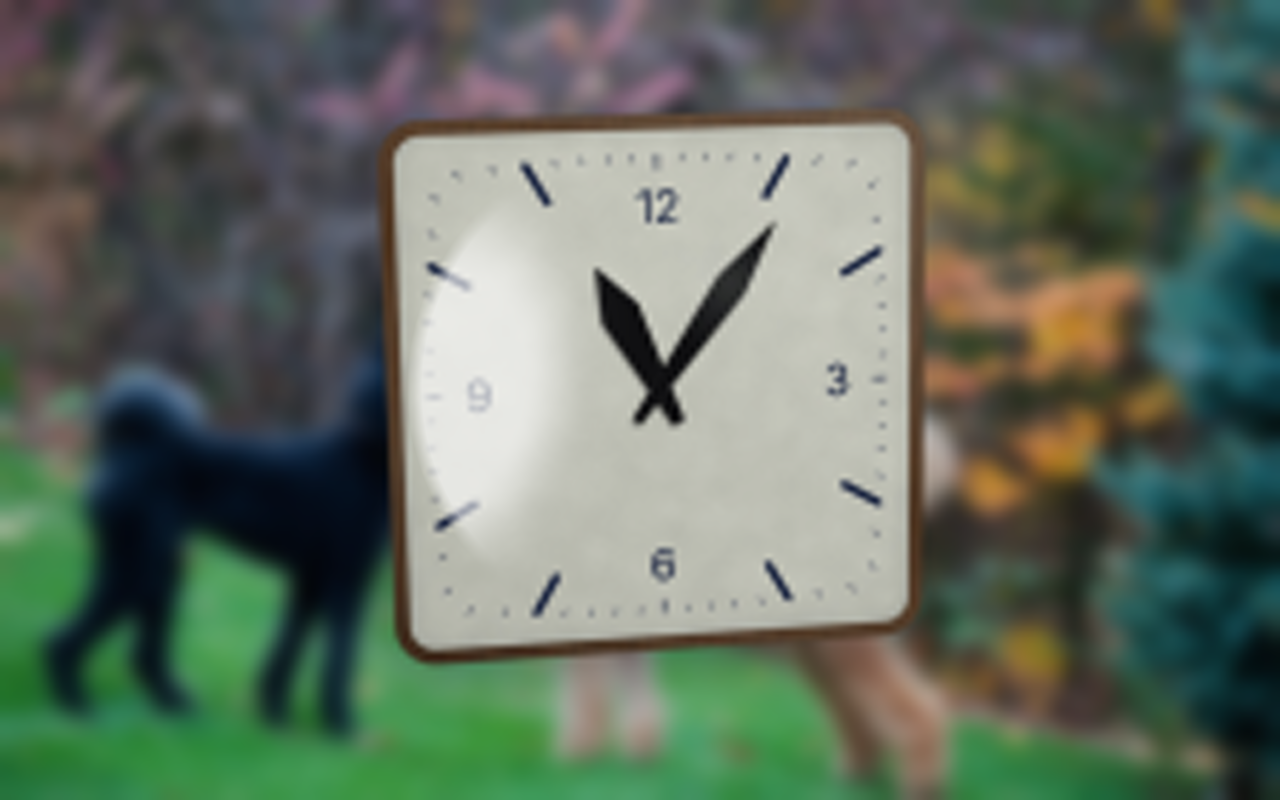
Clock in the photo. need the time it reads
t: 11:06
